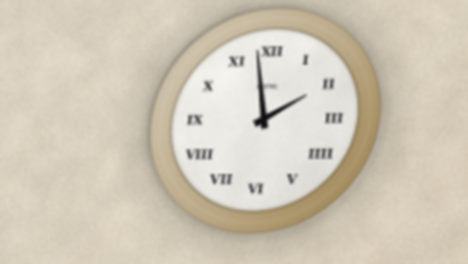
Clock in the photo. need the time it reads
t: 1:58
